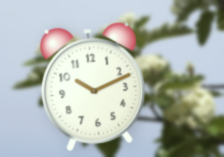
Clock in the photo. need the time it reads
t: 10:12
